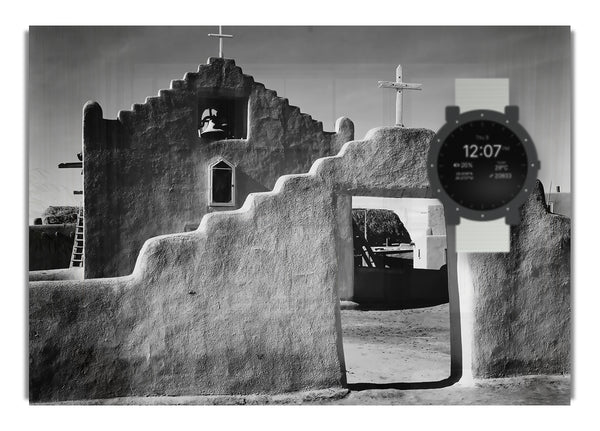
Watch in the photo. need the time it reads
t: 12:07
